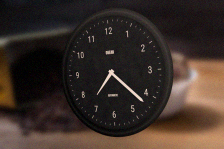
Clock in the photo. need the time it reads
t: 7:22
